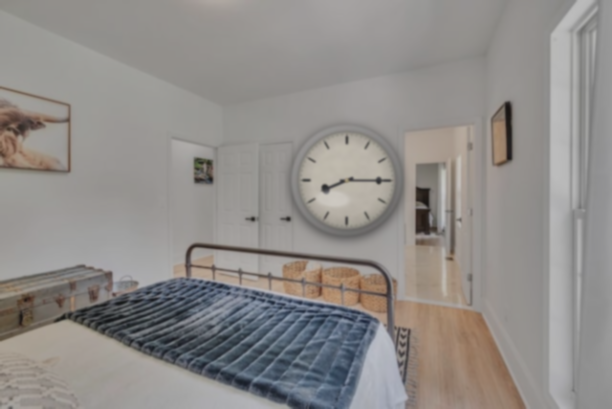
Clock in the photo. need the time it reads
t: 8:15
